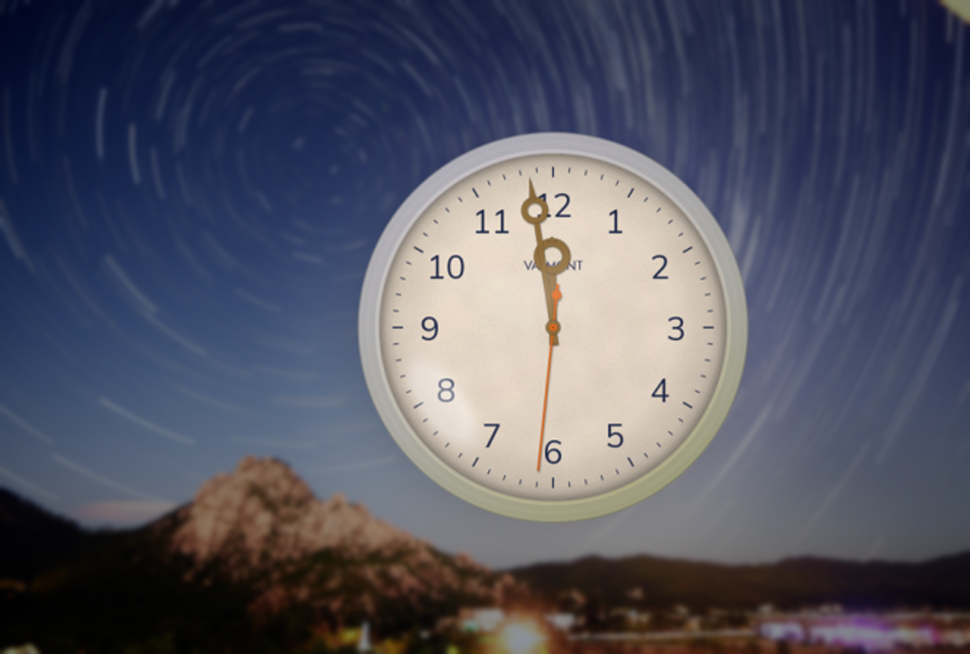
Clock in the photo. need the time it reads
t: 11:58:31
